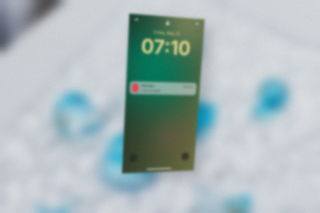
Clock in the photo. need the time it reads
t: 7:10
